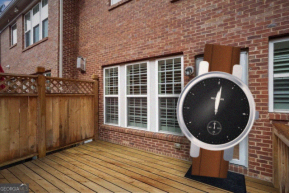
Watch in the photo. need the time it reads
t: 12:01
